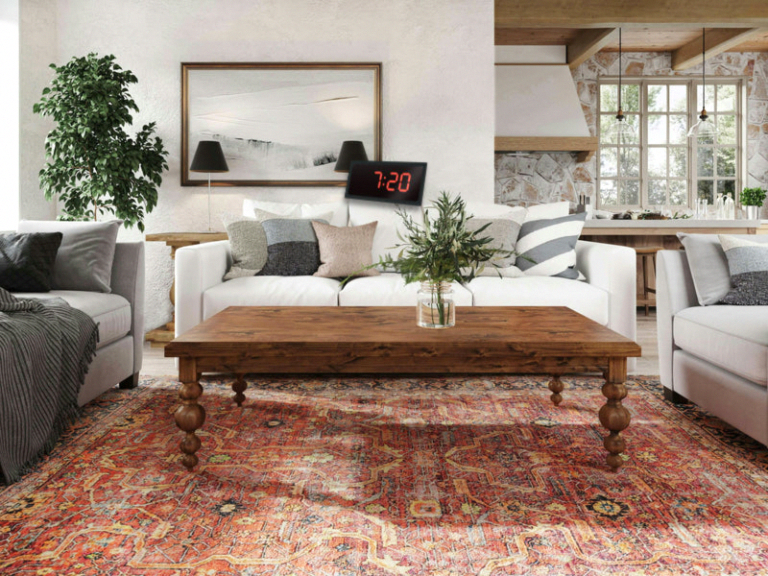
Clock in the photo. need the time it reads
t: 7:20
